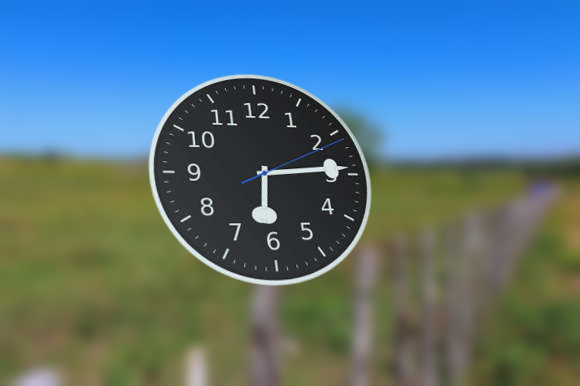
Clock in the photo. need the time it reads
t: 6:14:11
